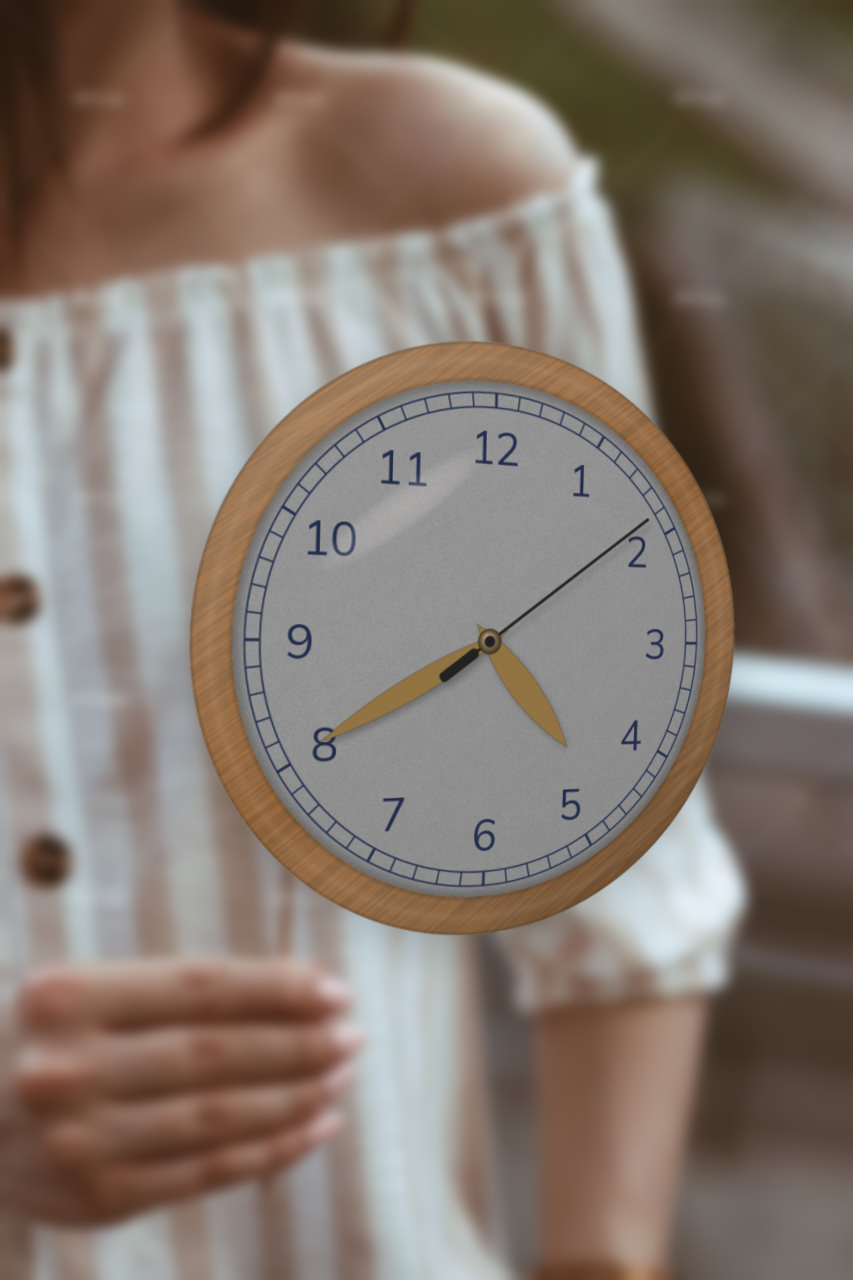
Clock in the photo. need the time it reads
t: 4:40:09
